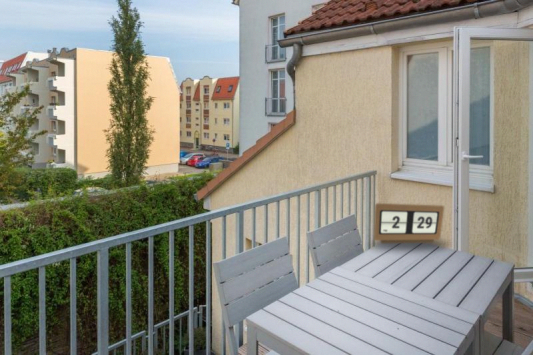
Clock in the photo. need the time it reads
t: 2:29
